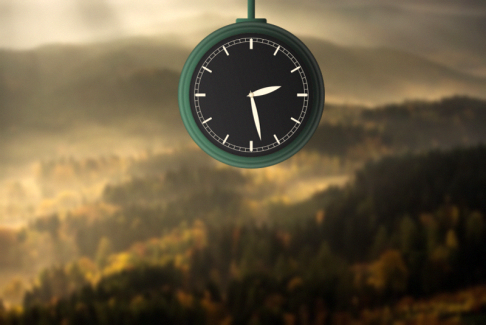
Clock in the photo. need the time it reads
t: 2:28
